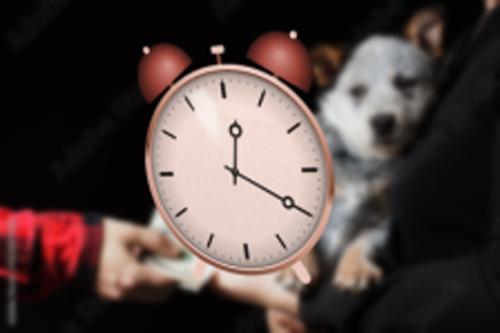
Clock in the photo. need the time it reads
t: 12:20
